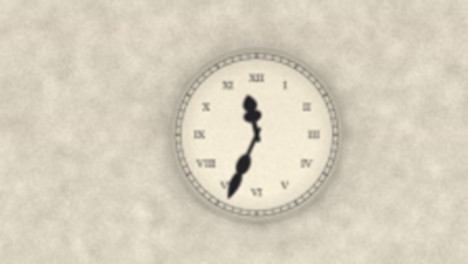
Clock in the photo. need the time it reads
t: 11:34
